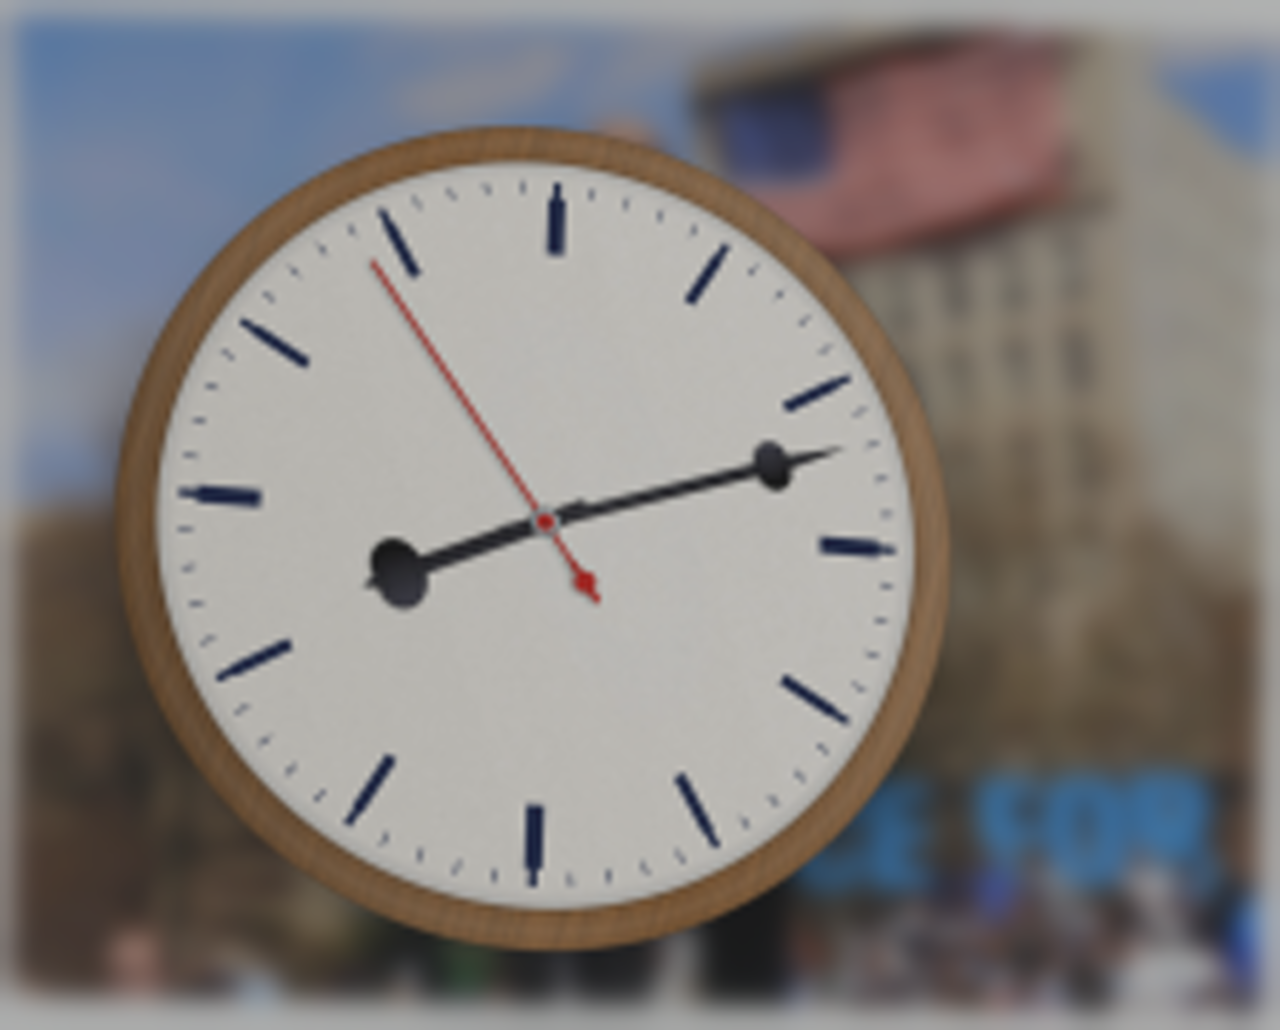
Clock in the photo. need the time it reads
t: 8:11:54
